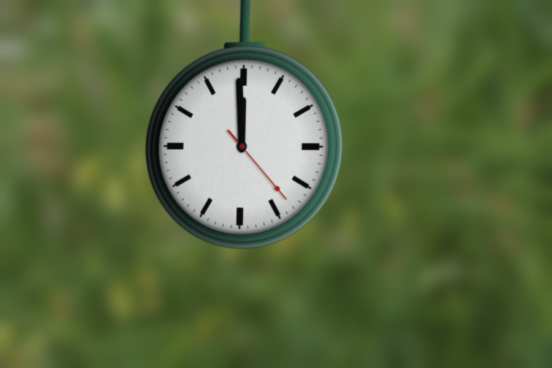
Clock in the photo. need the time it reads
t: 11:59:23
